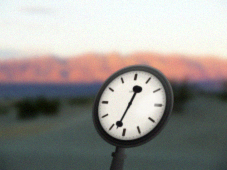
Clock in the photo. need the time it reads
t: 12:33
